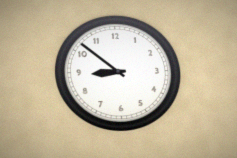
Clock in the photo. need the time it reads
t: 8:52
